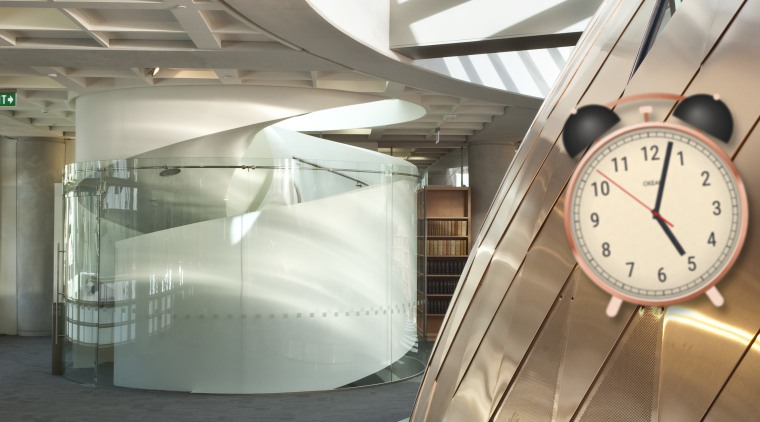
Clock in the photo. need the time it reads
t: 5:02:52
